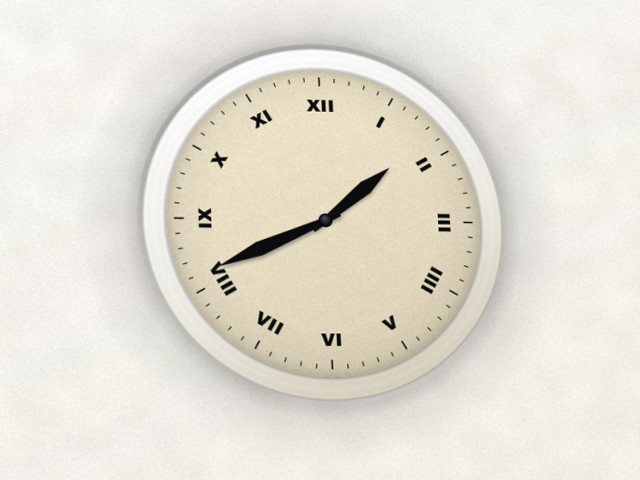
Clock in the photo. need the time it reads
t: 1:41
